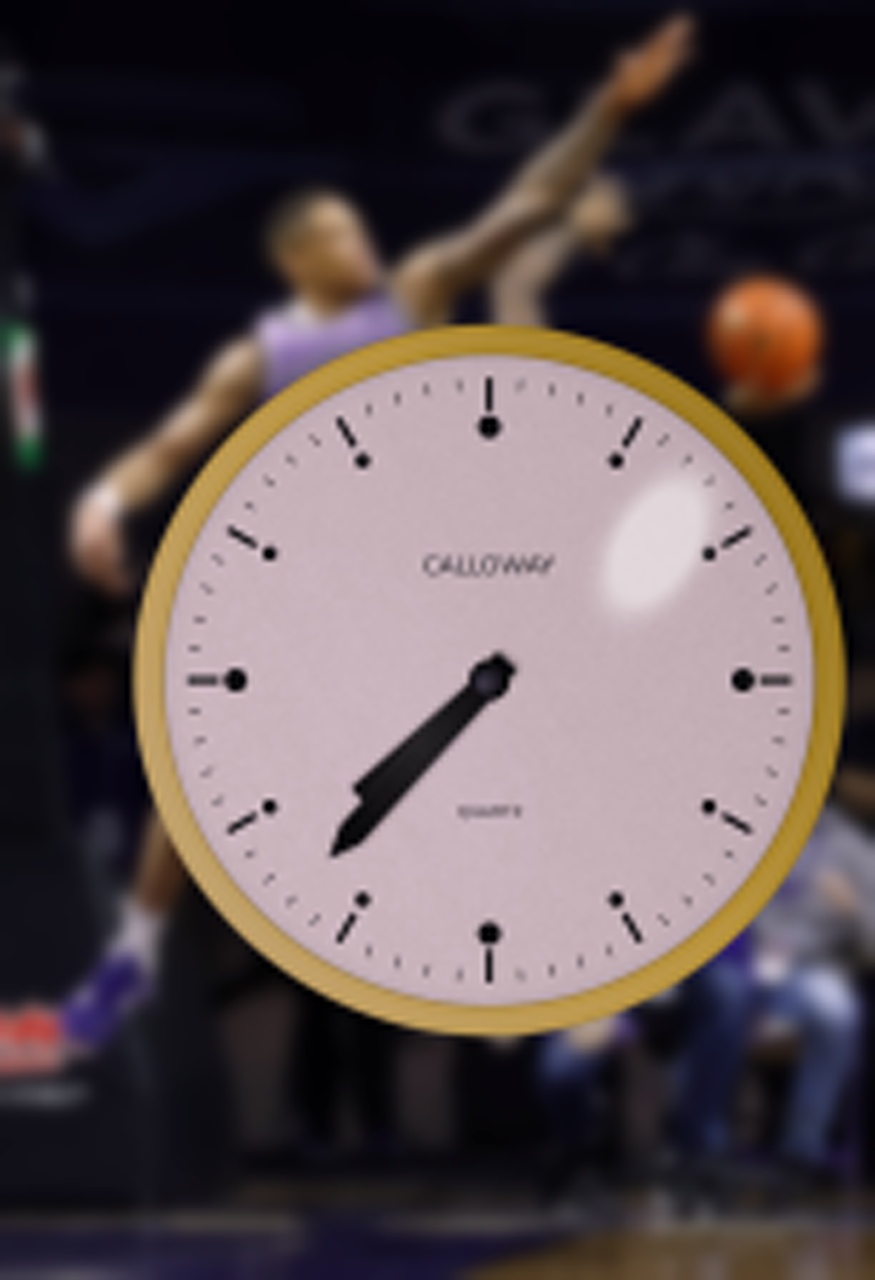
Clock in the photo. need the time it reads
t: 7:37
